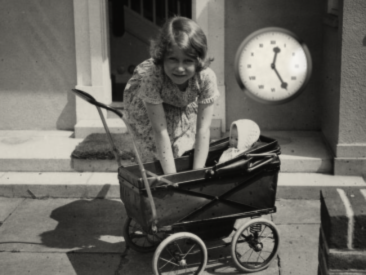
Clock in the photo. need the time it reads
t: 12:25
